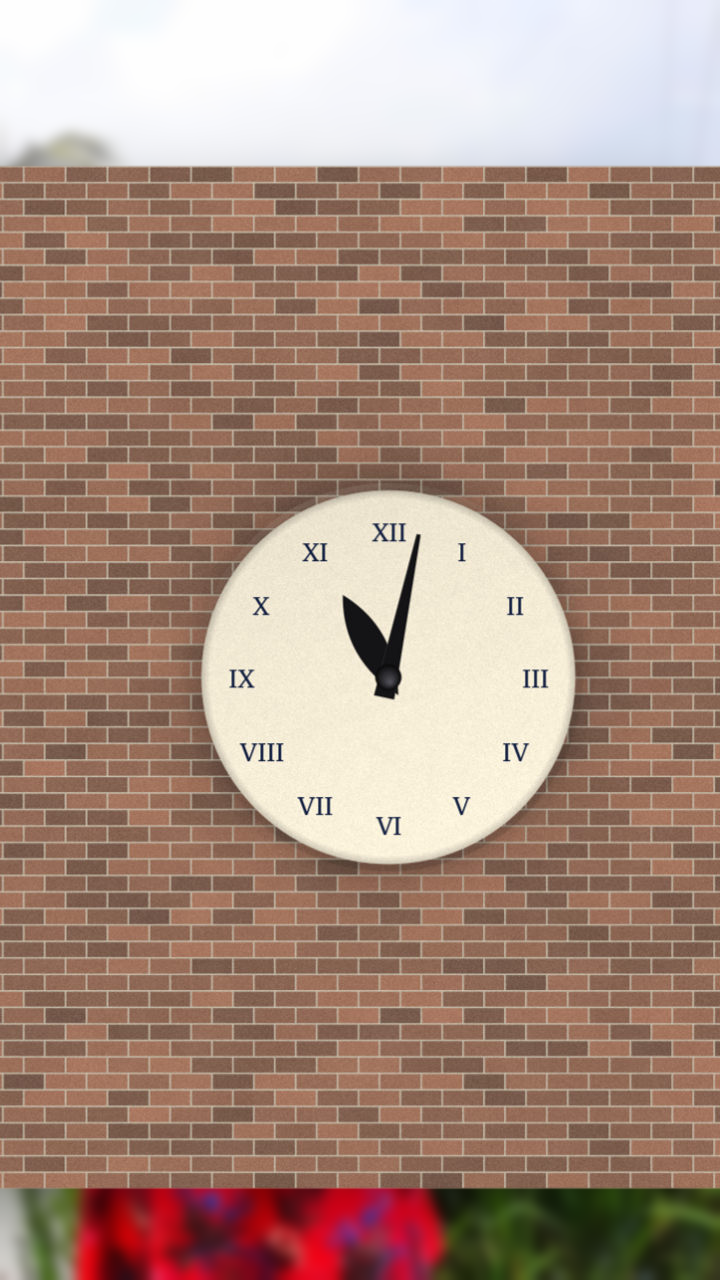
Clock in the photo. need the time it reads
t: 11:02
